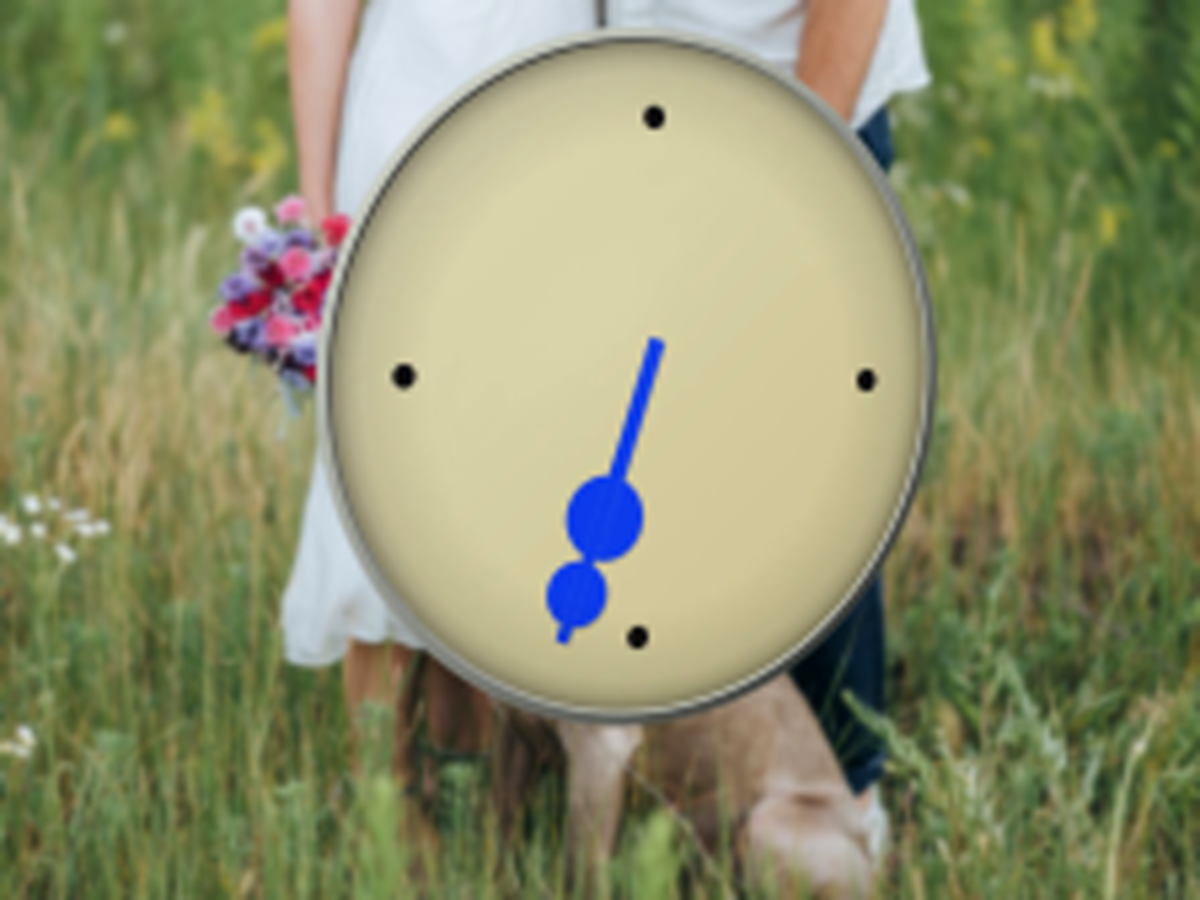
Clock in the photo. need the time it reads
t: 6:33
